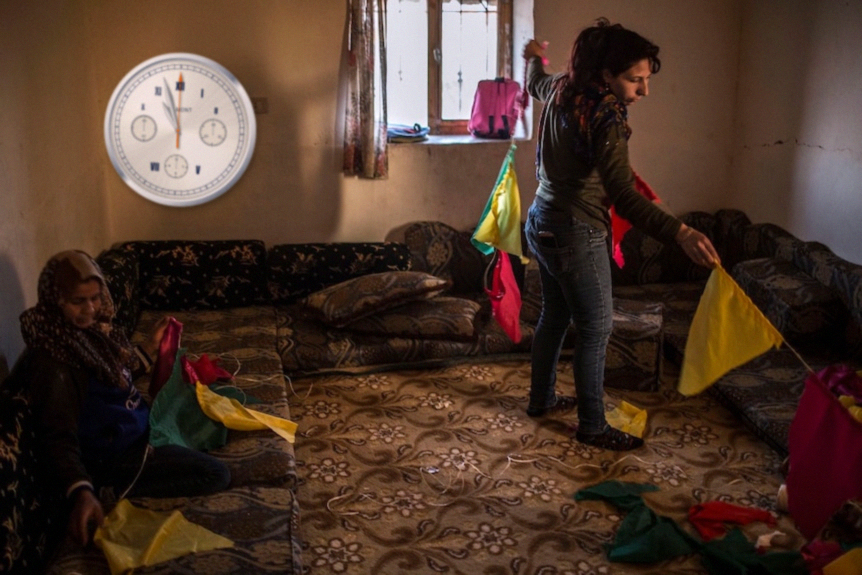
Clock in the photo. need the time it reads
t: 10:57
